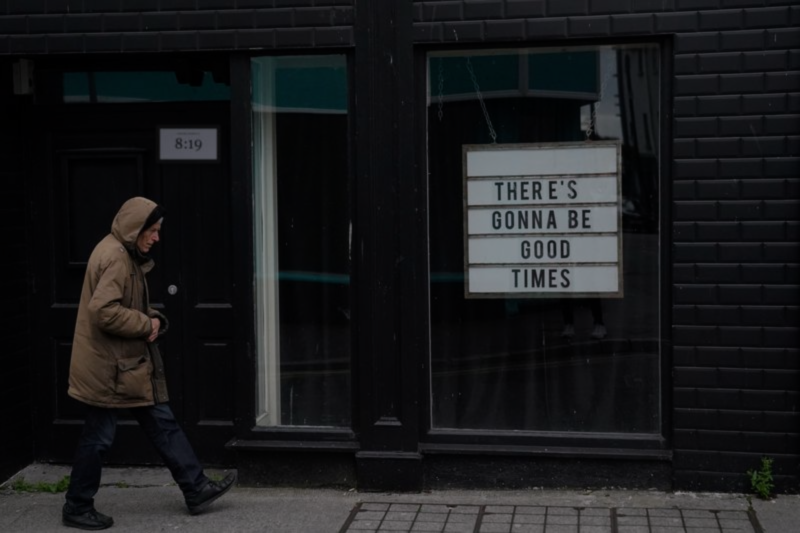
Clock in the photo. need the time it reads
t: 8:19
